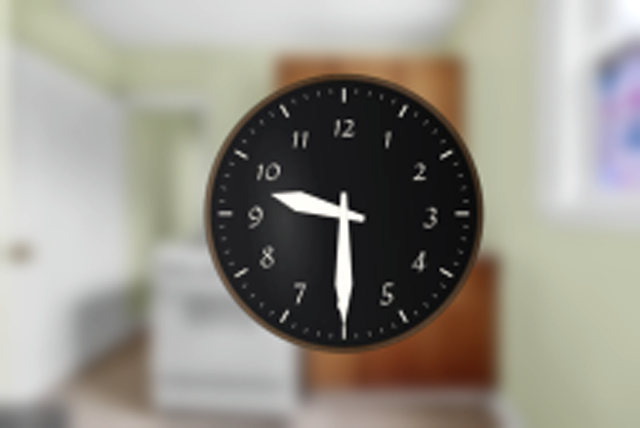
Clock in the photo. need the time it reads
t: 9:30
